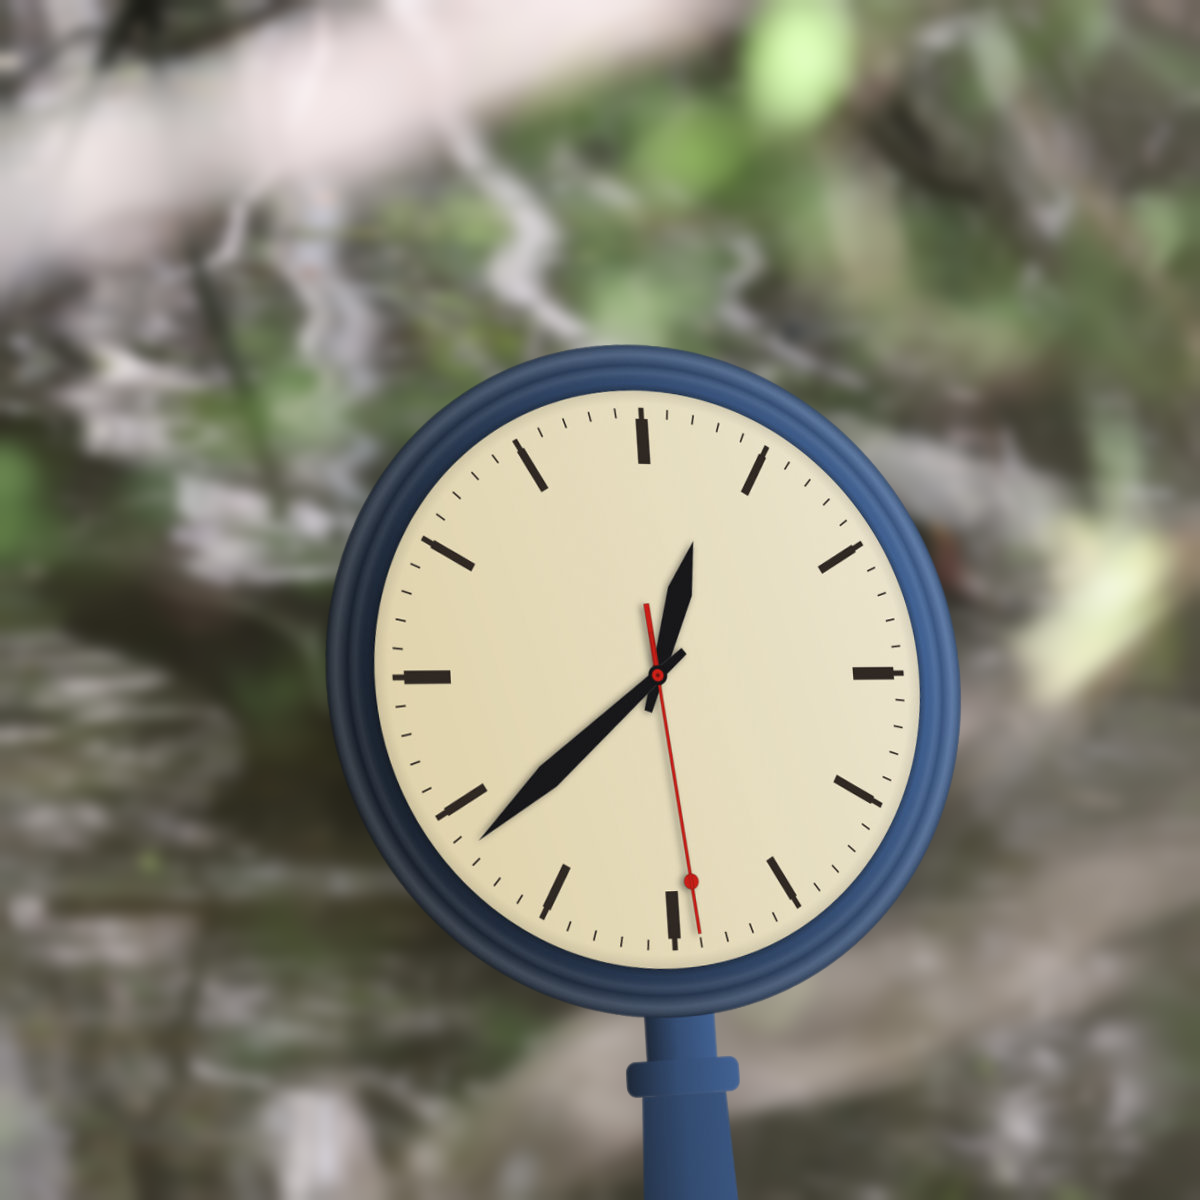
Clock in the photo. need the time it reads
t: 12:38:29
